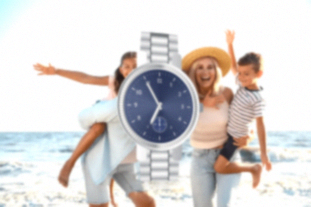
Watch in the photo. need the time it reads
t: 6:55
